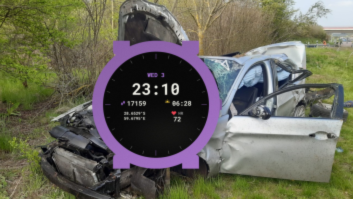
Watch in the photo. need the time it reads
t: 23:10
